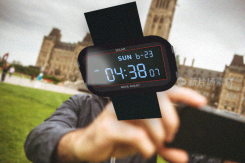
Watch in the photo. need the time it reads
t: 4:38:07
